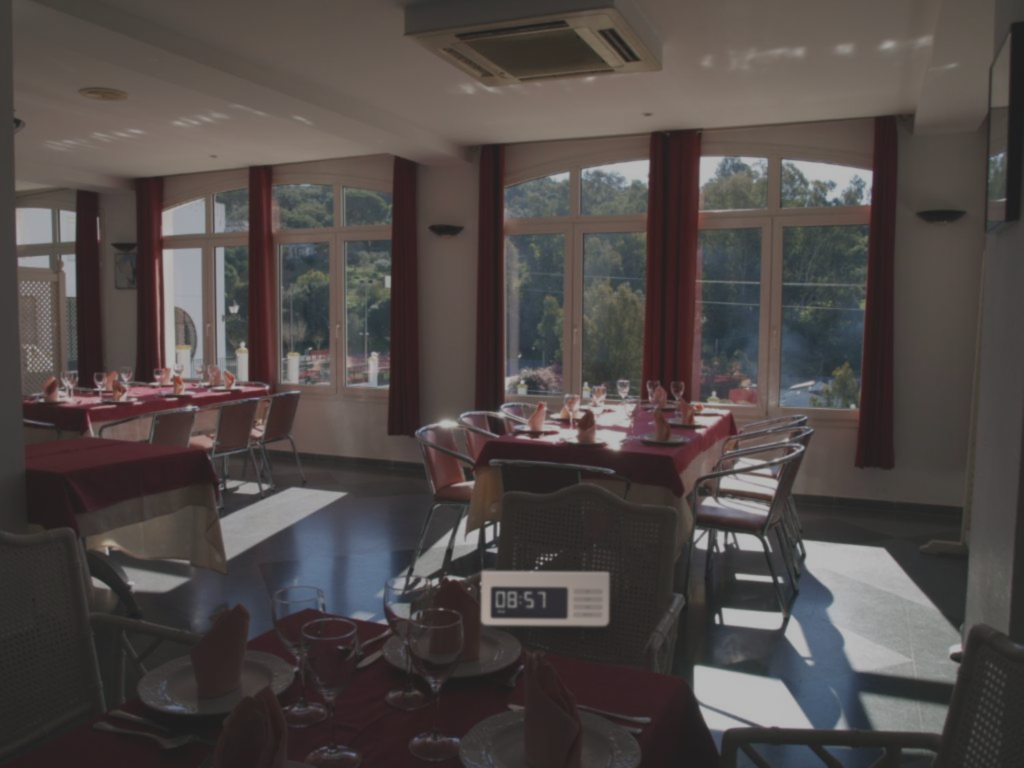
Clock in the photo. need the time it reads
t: 8:57
